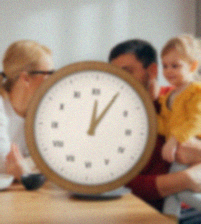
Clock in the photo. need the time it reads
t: 12:05
